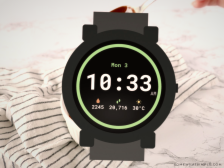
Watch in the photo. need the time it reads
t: 10:33
